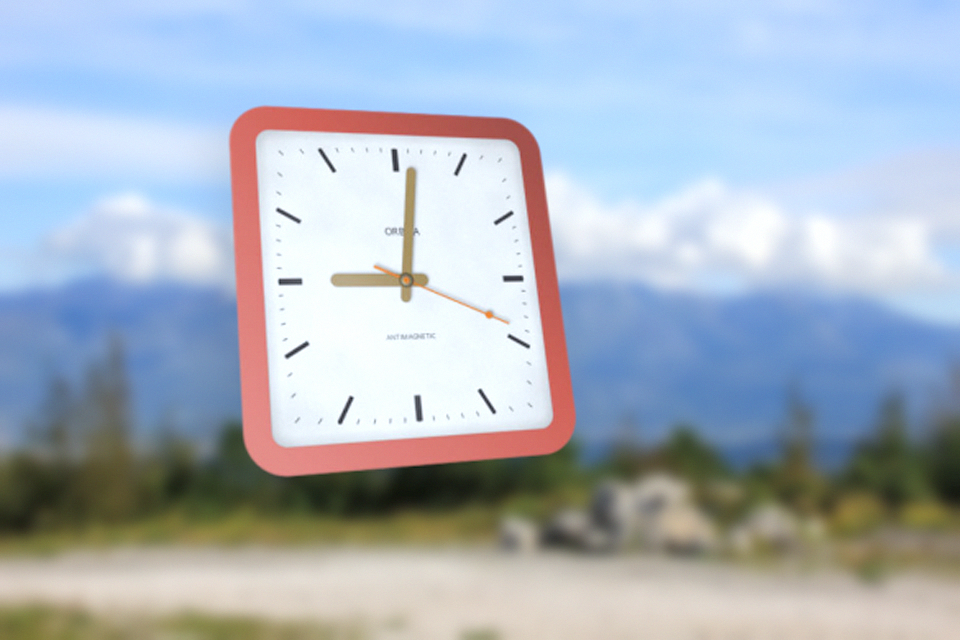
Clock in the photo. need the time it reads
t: 9:01:19
